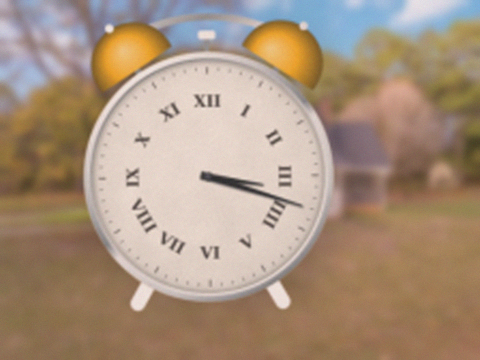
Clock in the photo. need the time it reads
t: 3:18
